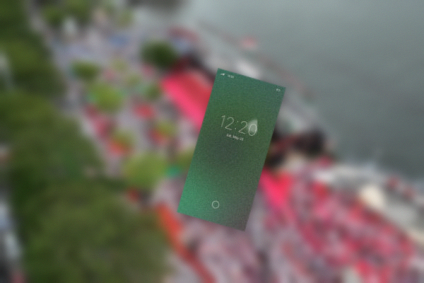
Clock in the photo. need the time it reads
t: 12:20
